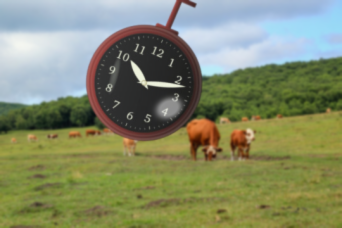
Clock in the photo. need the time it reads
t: 10:12
